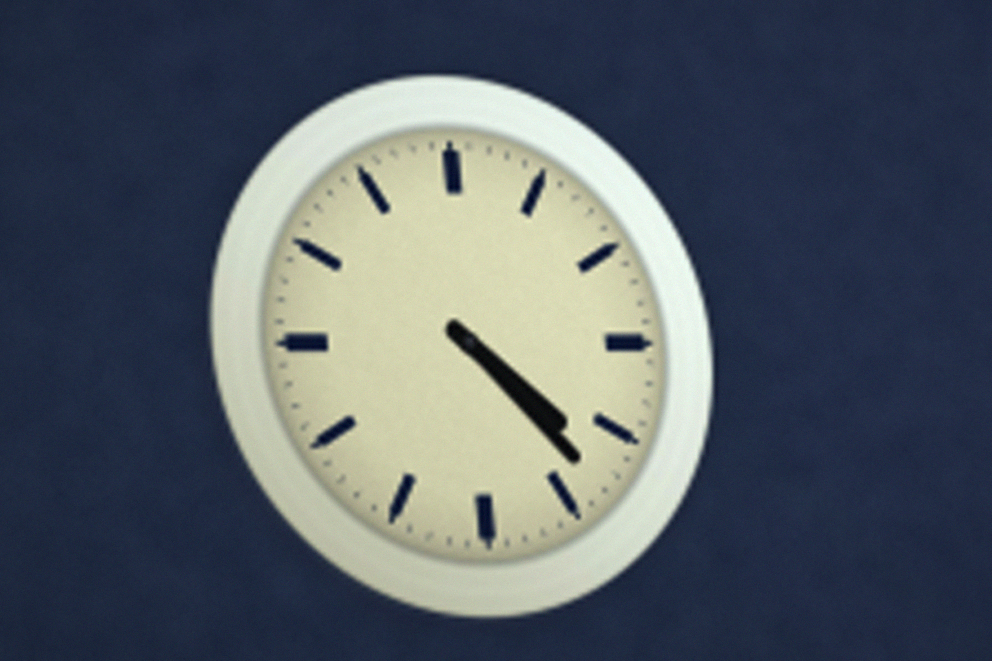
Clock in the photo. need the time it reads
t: 4:23
